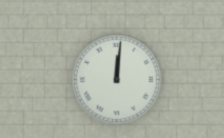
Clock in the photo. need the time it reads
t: 12:01
